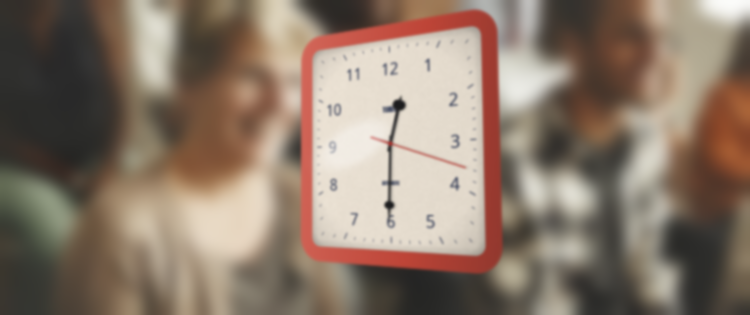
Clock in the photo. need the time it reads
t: 12:30:18
